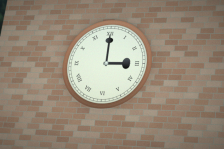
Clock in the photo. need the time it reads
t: 3:00
